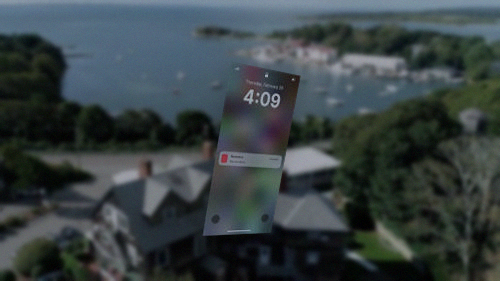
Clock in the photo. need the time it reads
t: 4:09
